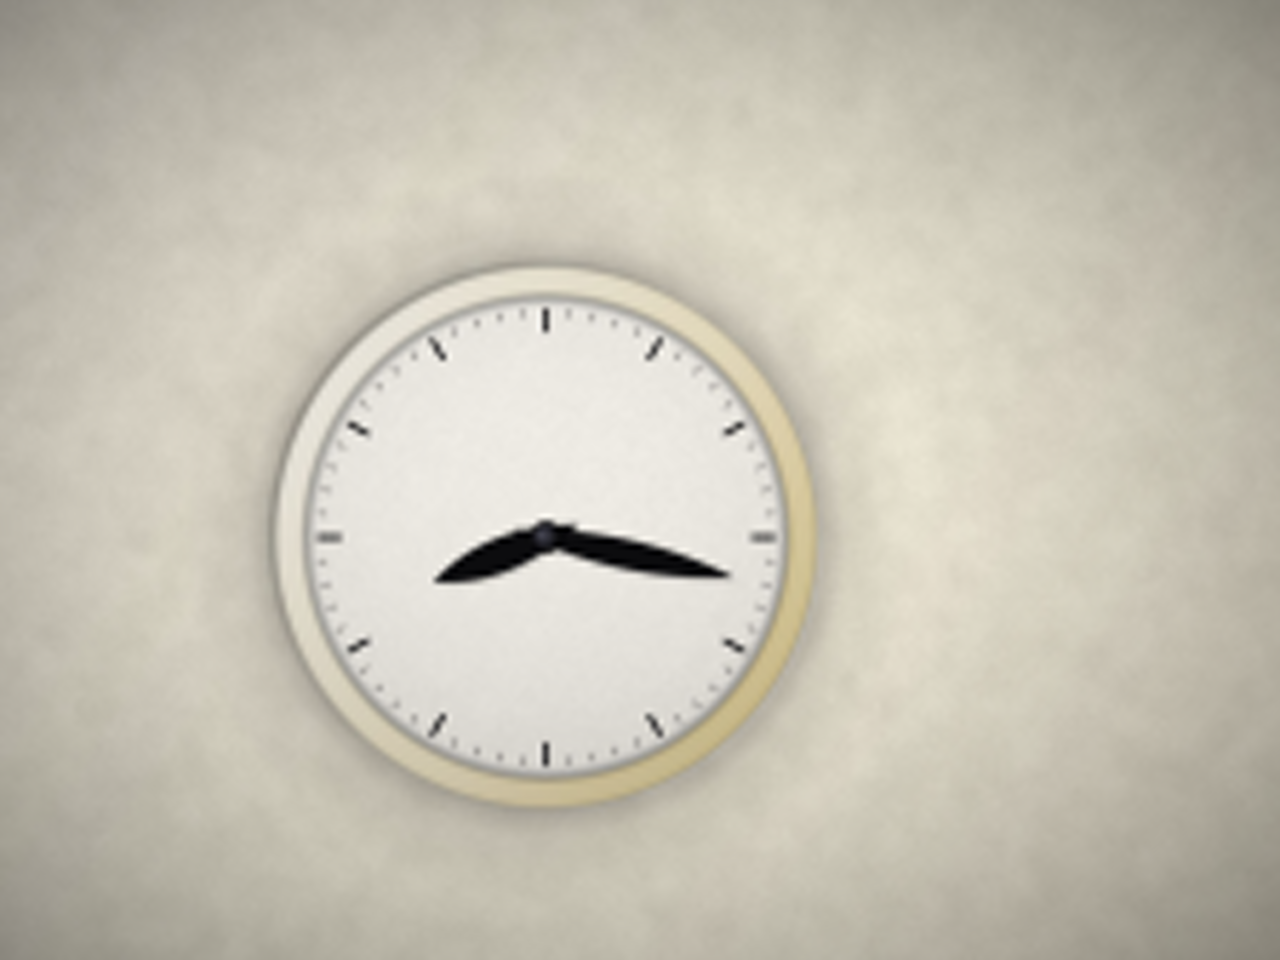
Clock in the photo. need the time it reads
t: 8:17
